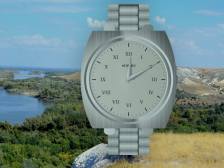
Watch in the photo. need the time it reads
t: 12:10
